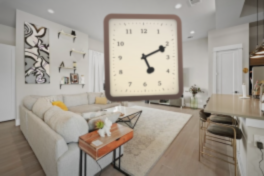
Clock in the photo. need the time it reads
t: 5:11
